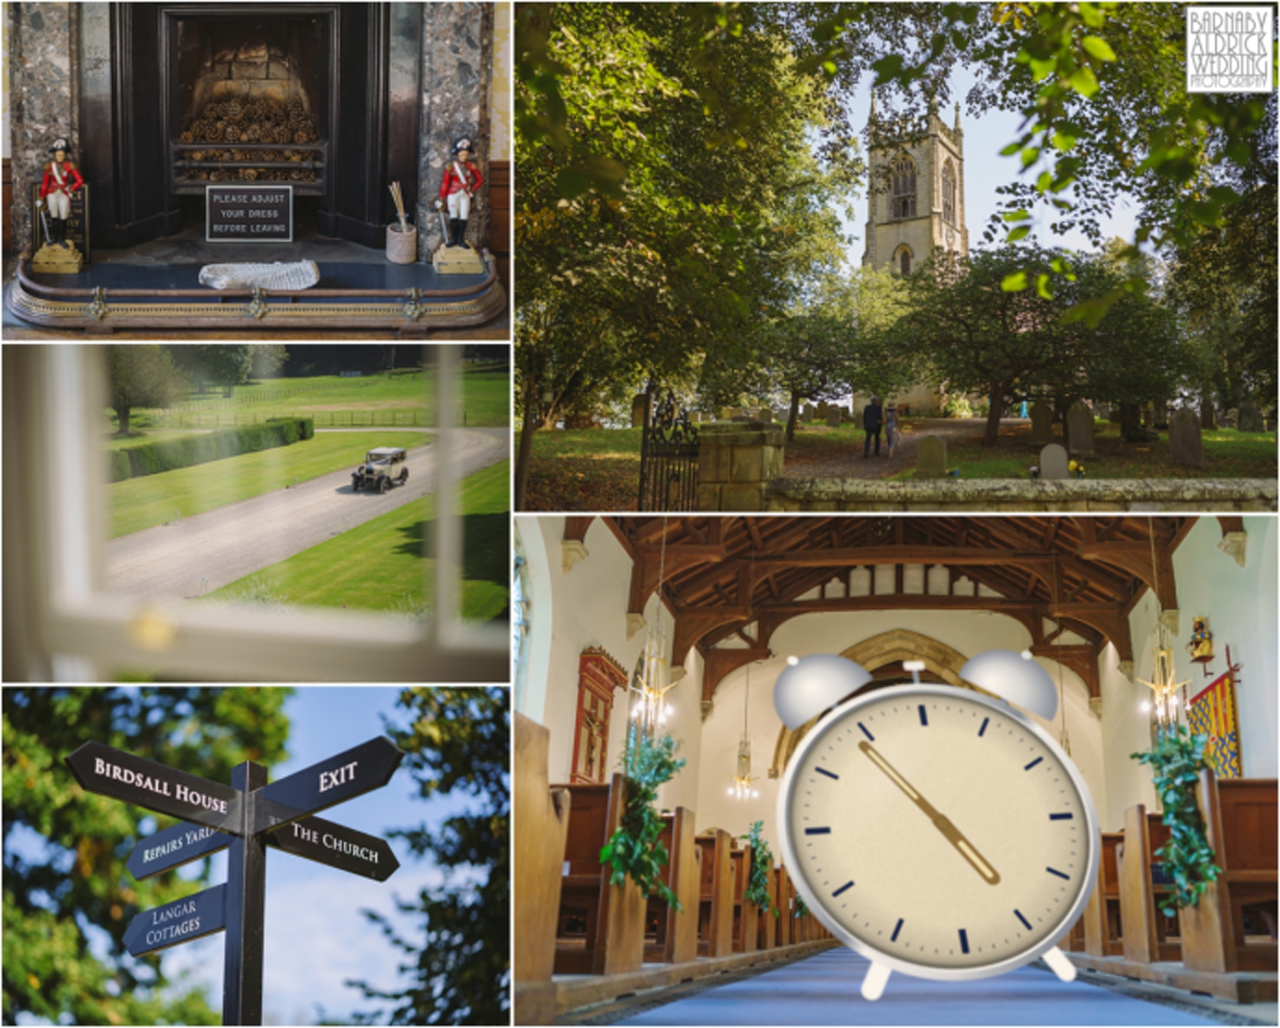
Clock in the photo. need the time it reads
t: 4:54
